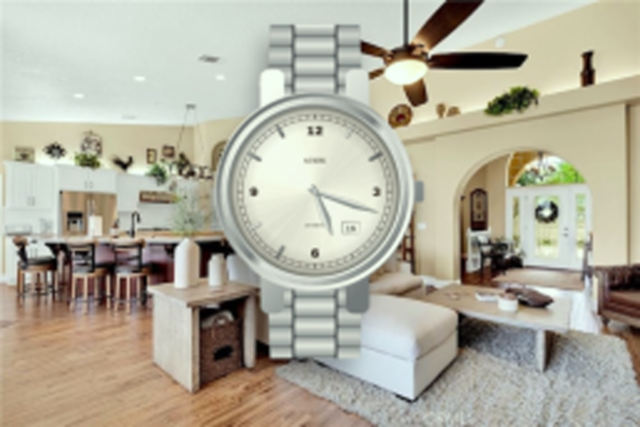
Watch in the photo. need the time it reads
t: 5:18
